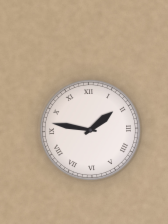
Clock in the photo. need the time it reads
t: 1:47
